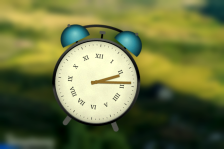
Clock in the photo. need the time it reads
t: 2:14
